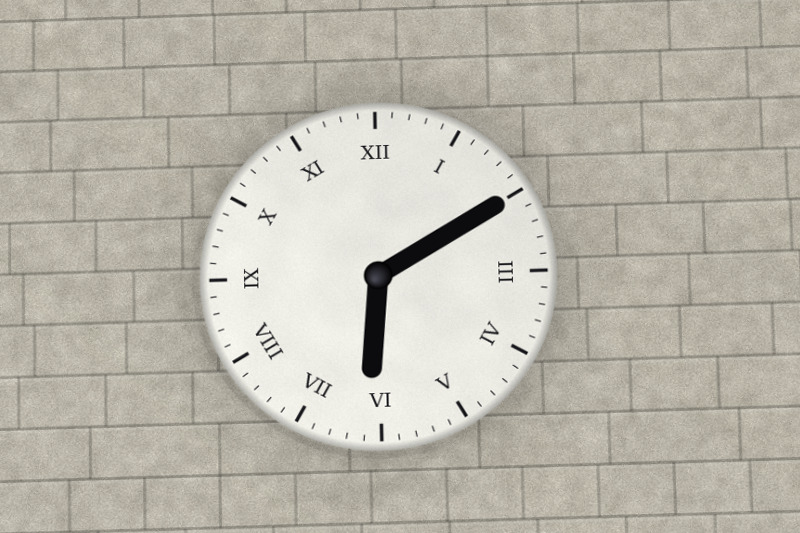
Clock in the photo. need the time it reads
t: 6:10
